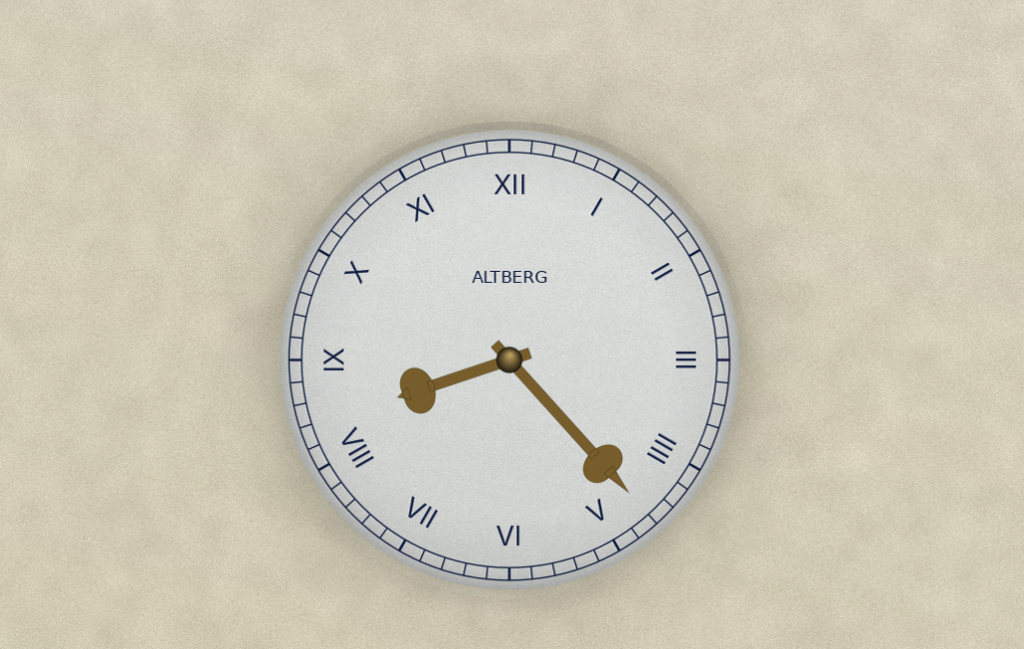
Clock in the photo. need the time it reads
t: 8:23
